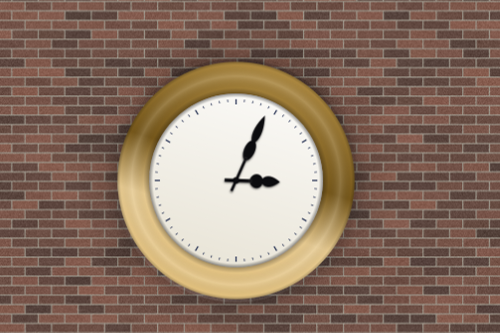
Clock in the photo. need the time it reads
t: 3:04
